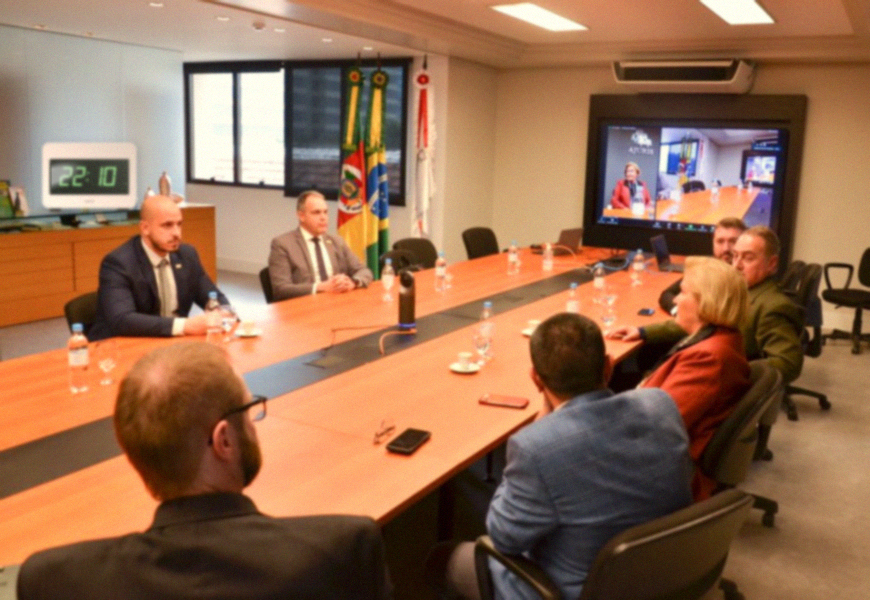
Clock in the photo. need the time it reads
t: 22:10
